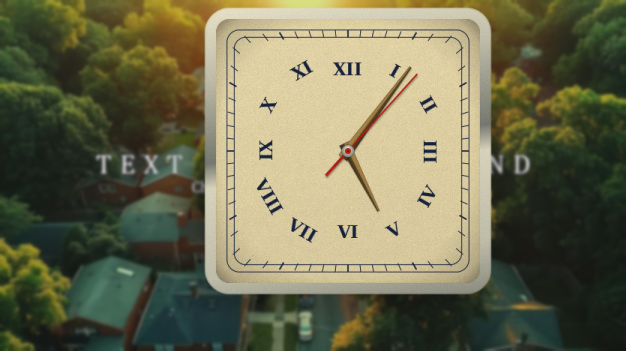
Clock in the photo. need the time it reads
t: 5:06:07
